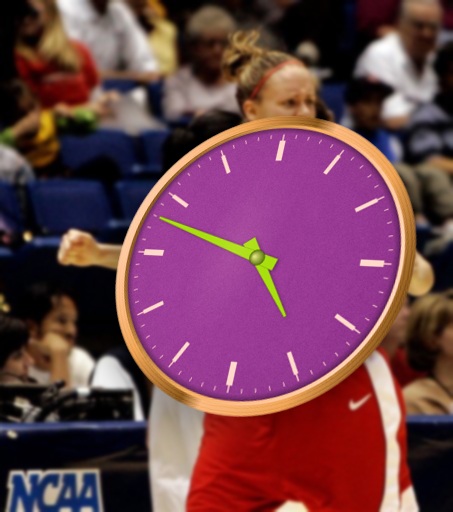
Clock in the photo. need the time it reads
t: 4:48
